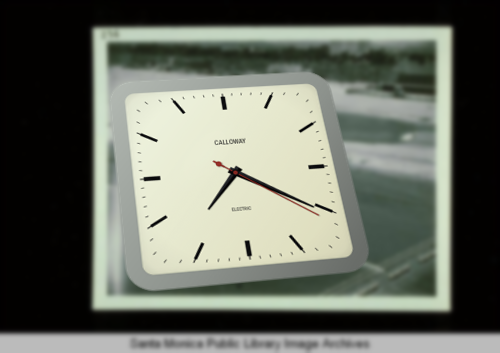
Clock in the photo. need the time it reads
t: 7:20:21
